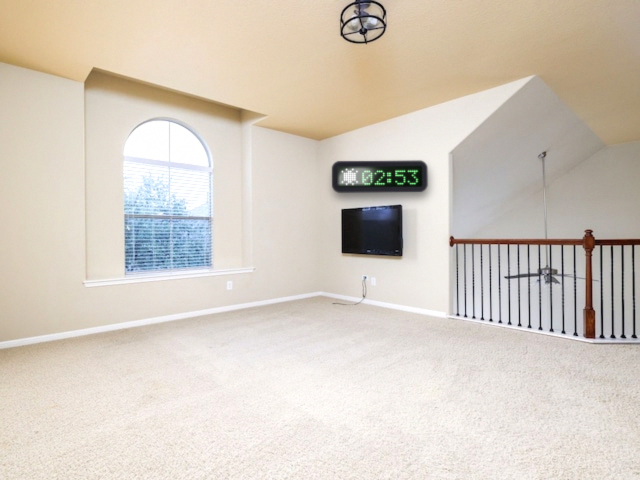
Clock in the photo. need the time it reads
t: 2:53
